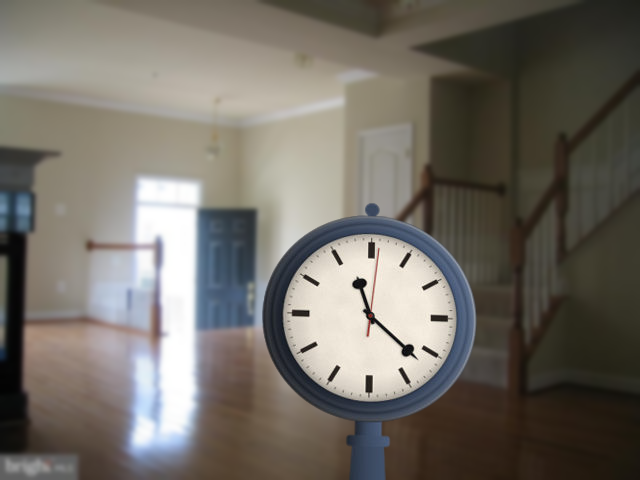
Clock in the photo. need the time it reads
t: 11:22:01
